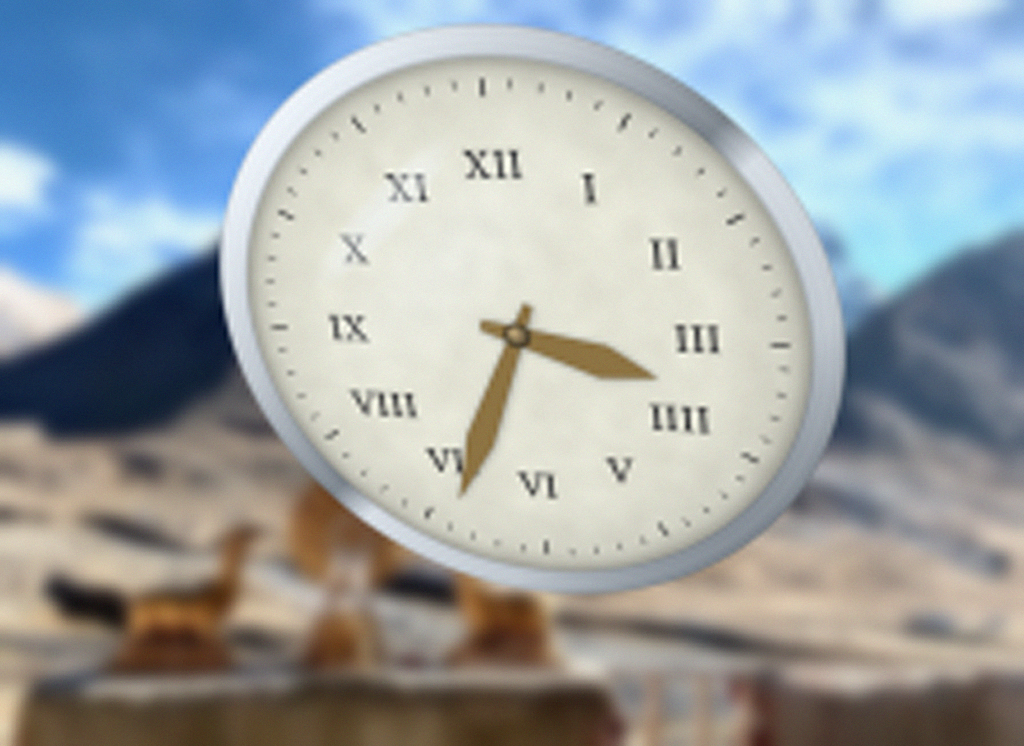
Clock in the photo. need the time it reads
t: 3:34
